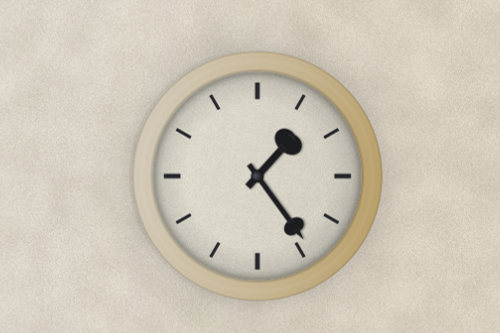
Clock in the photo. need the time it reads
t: 1:24
